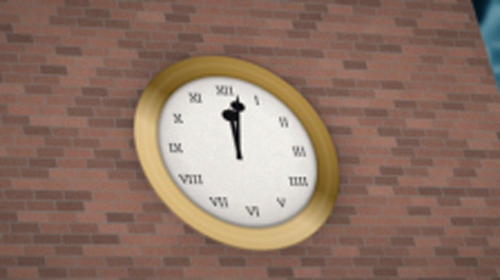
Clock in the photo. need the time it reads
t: 12:02
